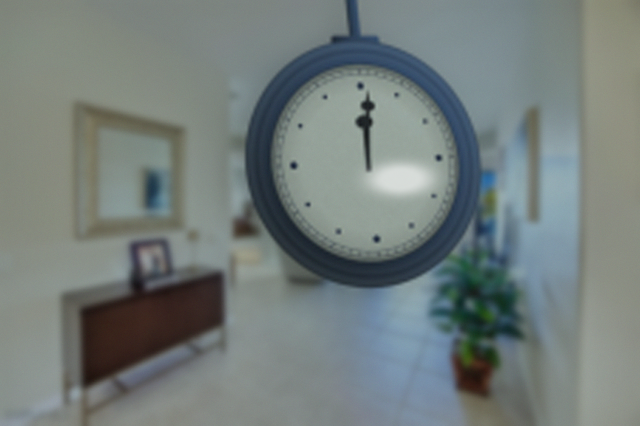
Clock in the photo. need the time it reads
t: 12:01
